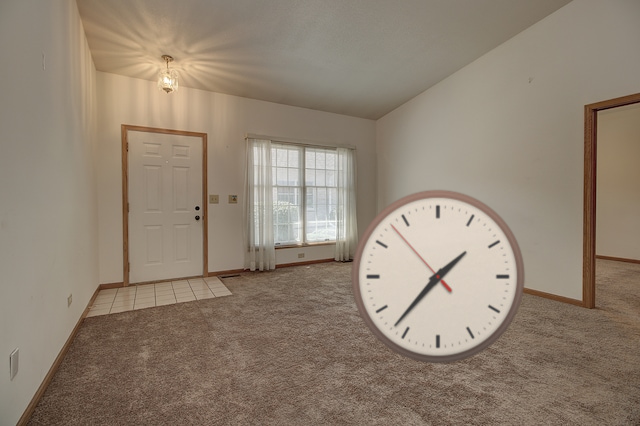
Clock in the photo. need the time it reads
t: 1:36:53
